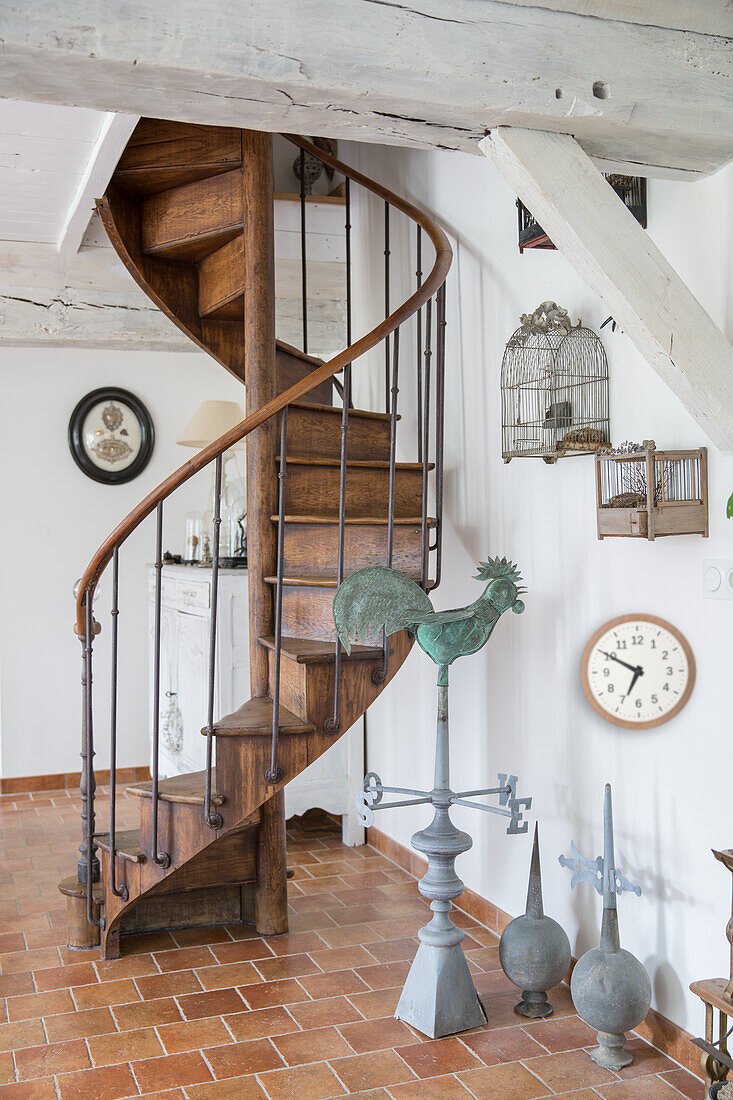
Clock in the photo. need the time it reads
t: 6:50
